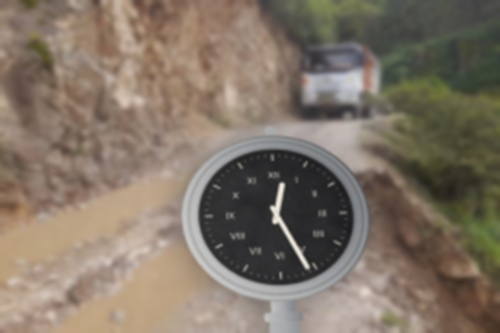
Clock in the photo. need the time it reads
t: 12:26
